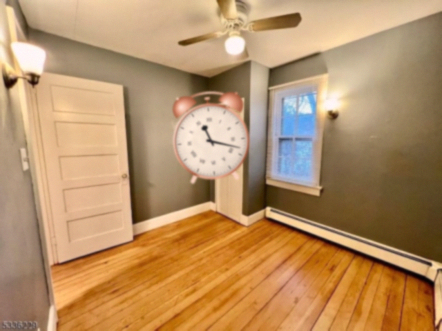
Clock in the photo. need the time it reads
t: 11:18
